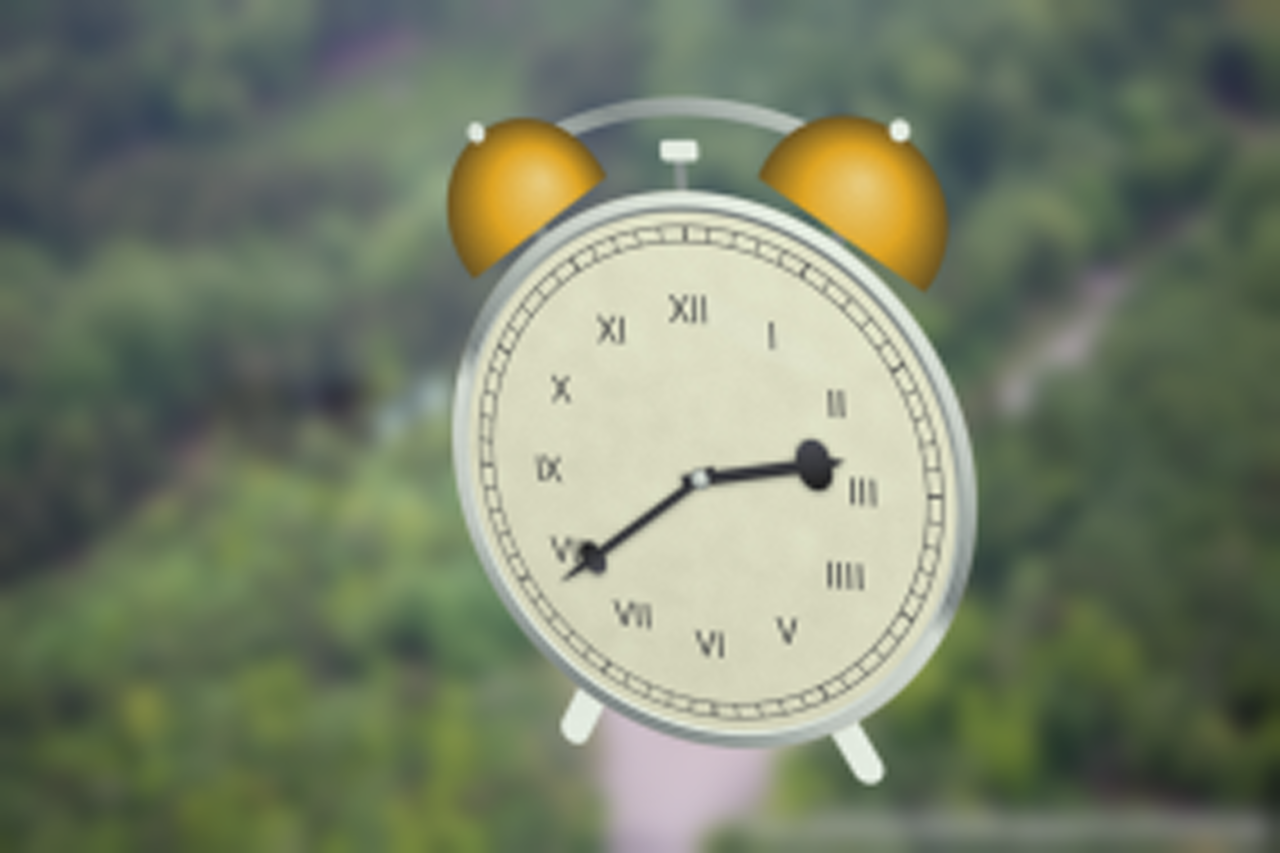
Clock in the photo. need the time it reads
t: 2:39
